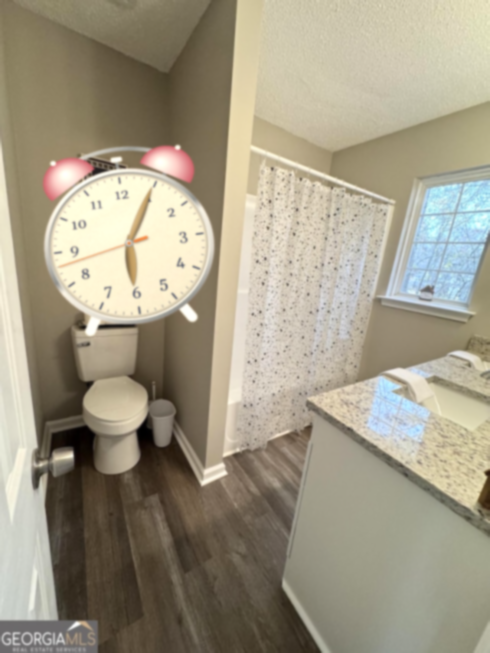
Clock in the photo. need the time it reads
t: 6:04:43
